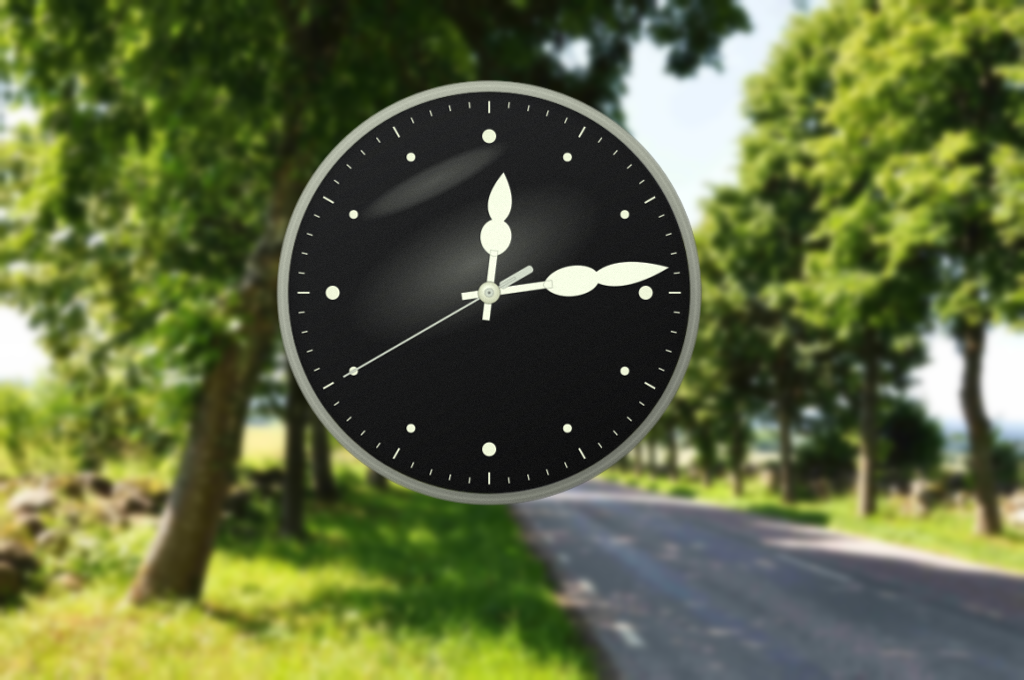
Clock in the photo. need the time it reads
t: 12:13:40
